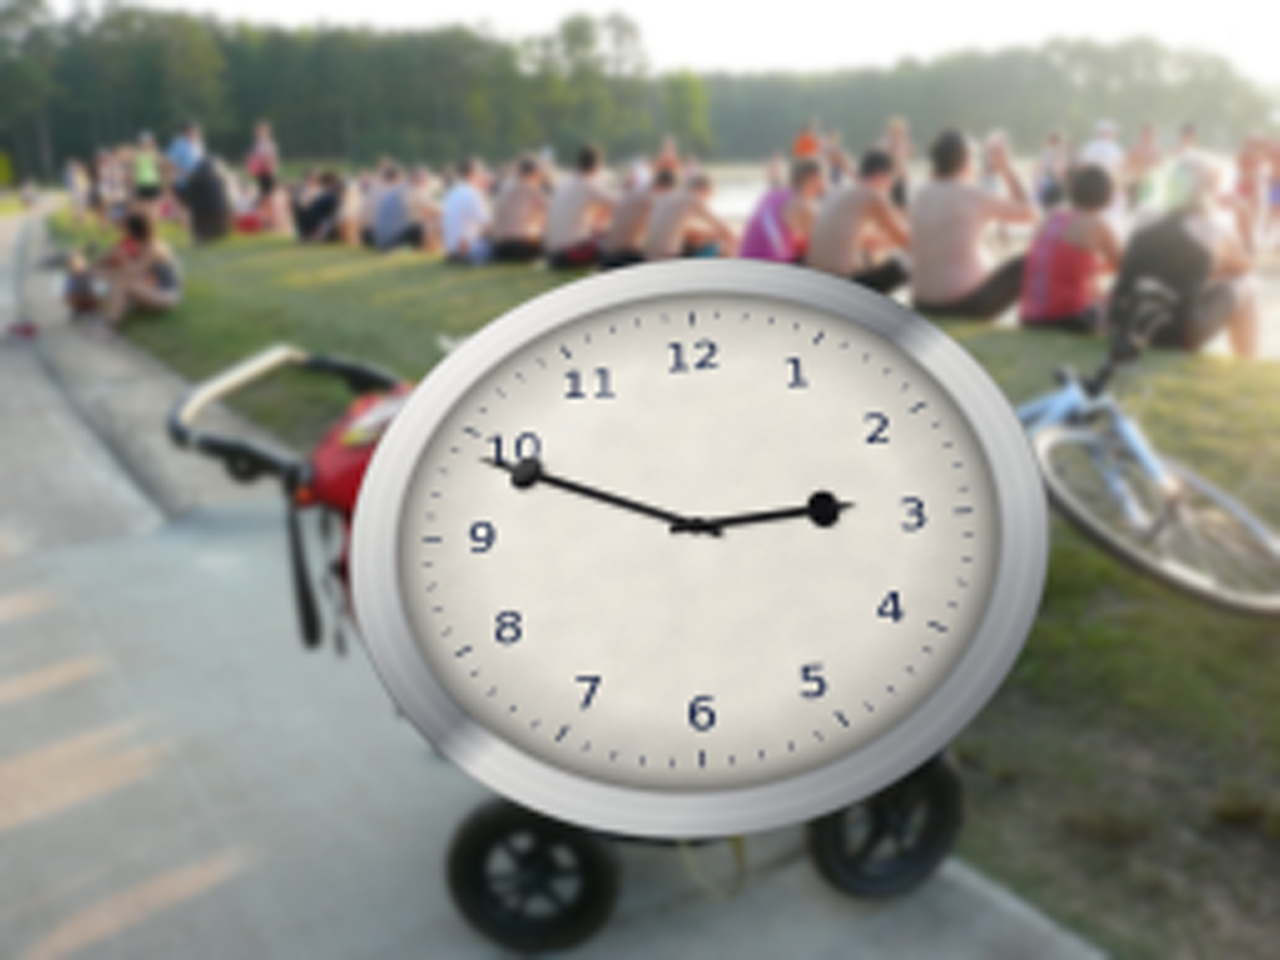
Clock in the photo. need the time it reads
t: 2:49
